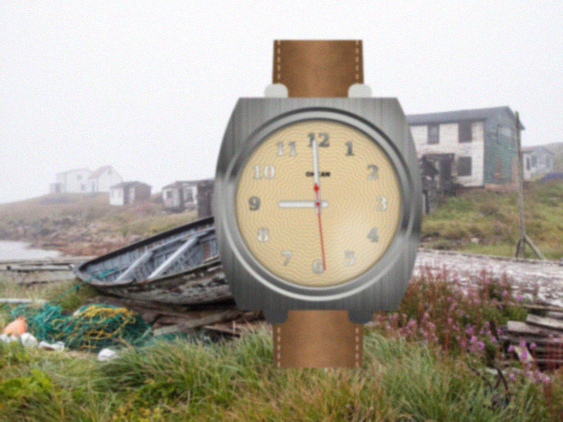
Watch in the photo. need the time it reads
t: 8:59:29
